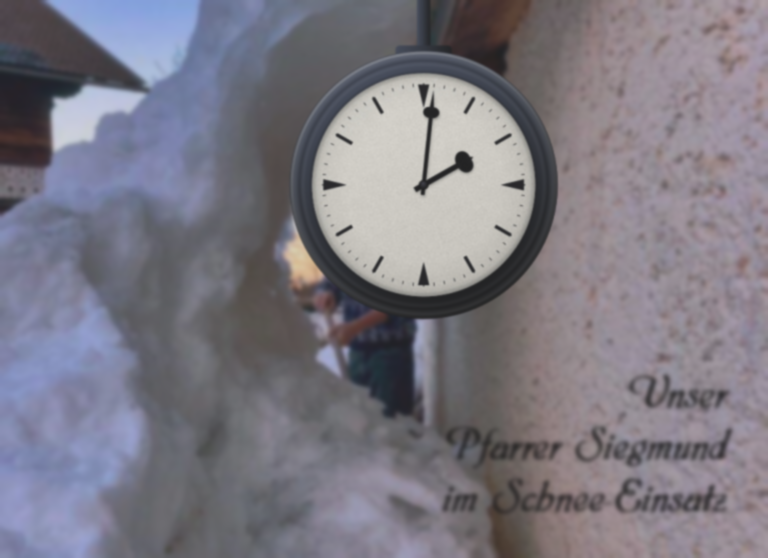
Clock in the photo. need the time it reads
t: 2:01
